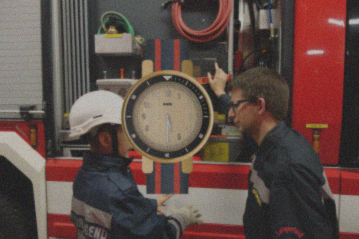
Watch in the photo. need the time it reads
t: 5:30
